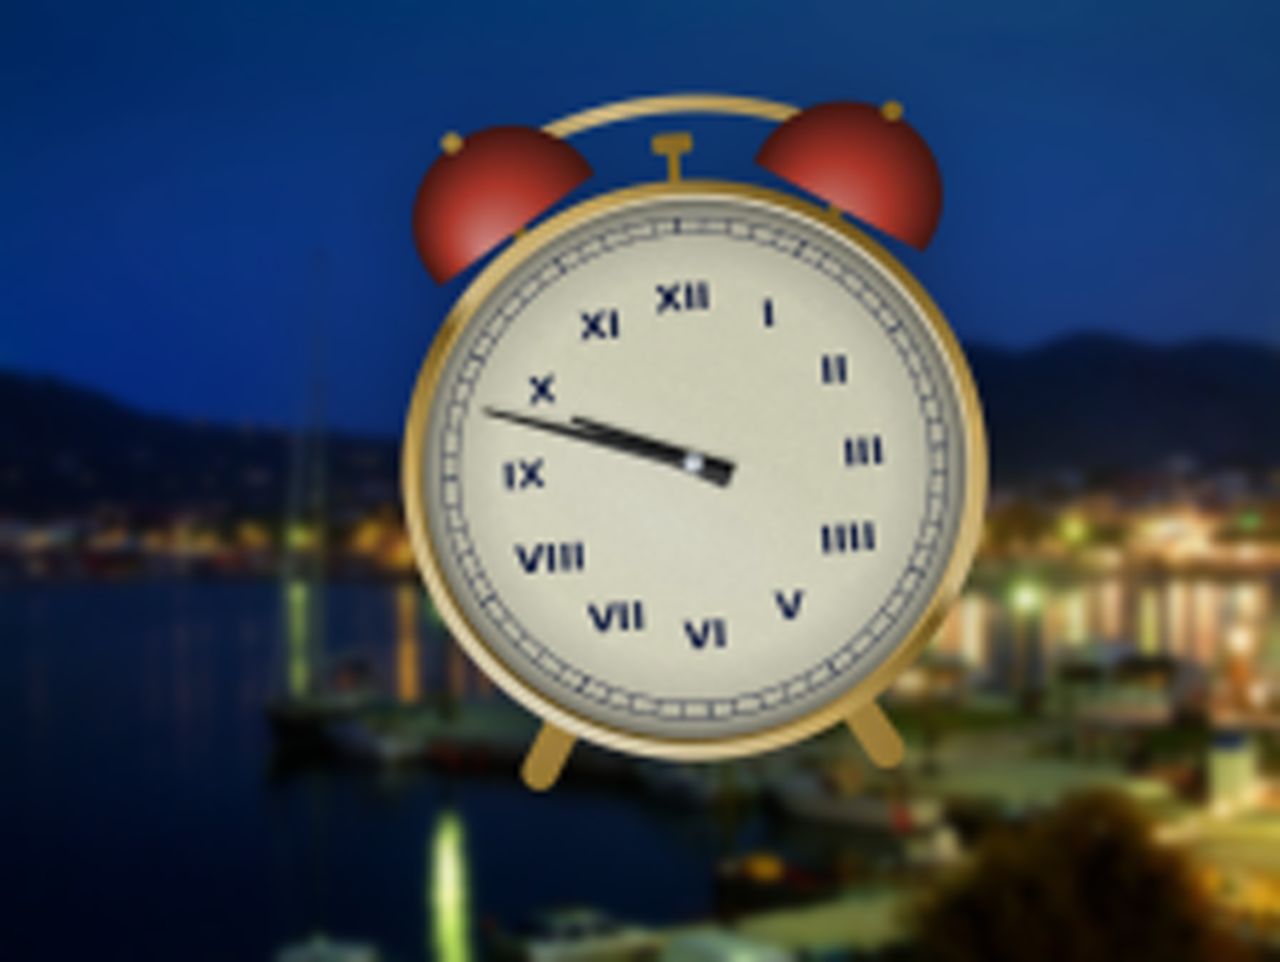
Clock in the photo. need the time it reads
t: 9:48
